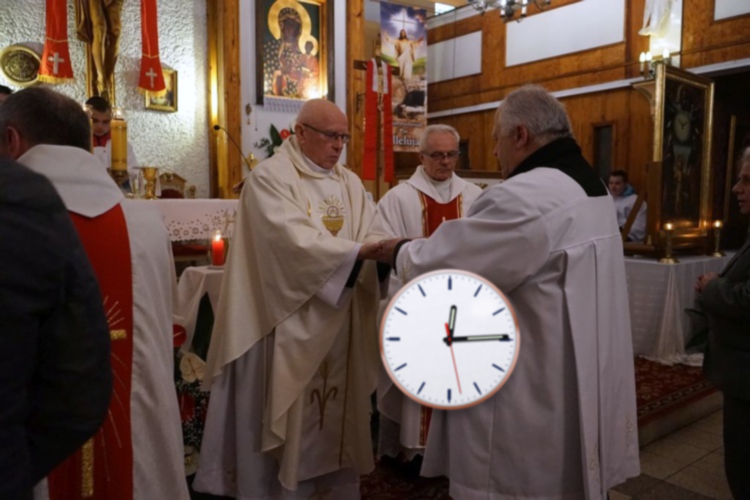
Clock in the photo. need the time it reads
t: 12:14:28
